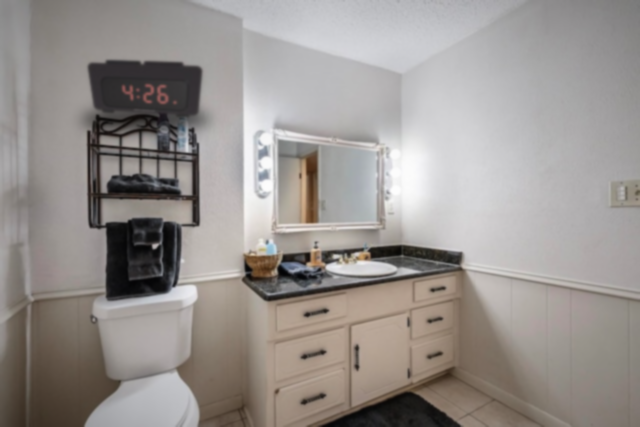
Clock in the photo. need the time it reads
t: 4:26
